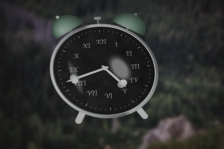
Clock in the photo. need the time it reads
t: 4:42
